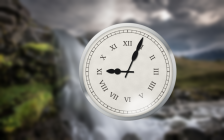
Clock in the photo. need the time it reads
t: 9:04
